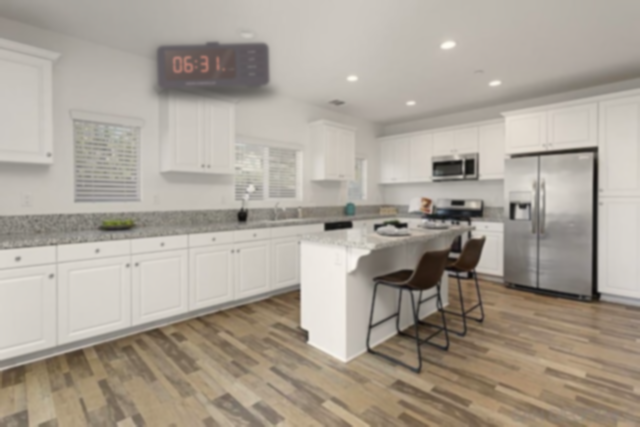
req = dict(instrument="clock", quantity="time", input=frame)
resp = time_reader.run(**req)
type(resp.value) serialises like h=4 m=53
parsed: h=6 m=31
